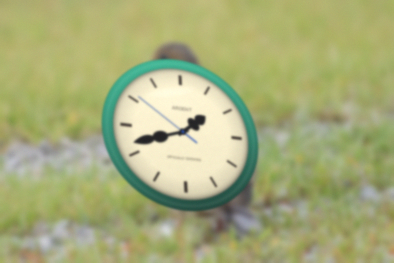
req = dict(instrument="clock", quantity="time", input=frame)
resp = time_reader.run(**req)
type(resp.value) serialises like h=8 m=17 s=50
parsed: h=1 m=41 s=51
